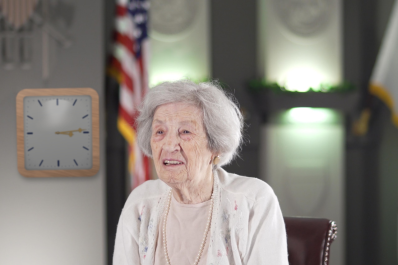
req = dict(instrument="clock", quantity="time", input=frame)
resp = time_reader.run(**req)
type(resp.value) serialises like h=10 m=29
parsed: h=3 m=14
